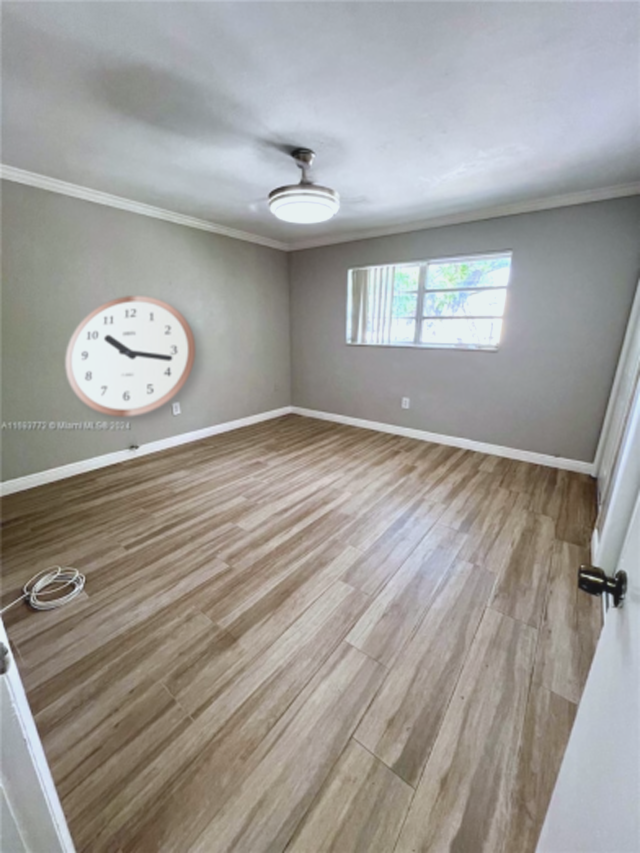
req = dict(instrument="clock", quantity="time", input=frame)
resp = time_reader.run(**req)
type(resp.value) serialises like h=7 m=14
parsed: h=10 m=17
